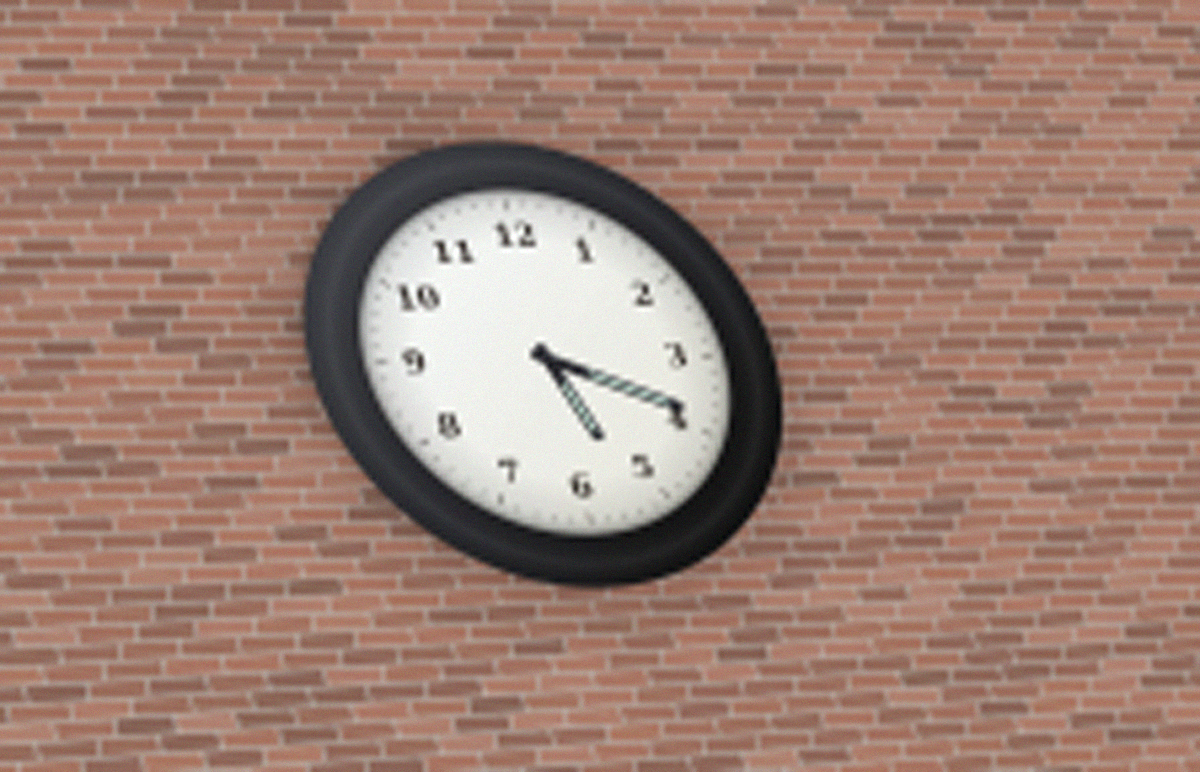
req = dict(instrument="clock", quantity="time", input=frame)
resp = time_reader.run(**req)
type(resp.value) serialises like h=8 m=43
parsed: h=5 m=19
